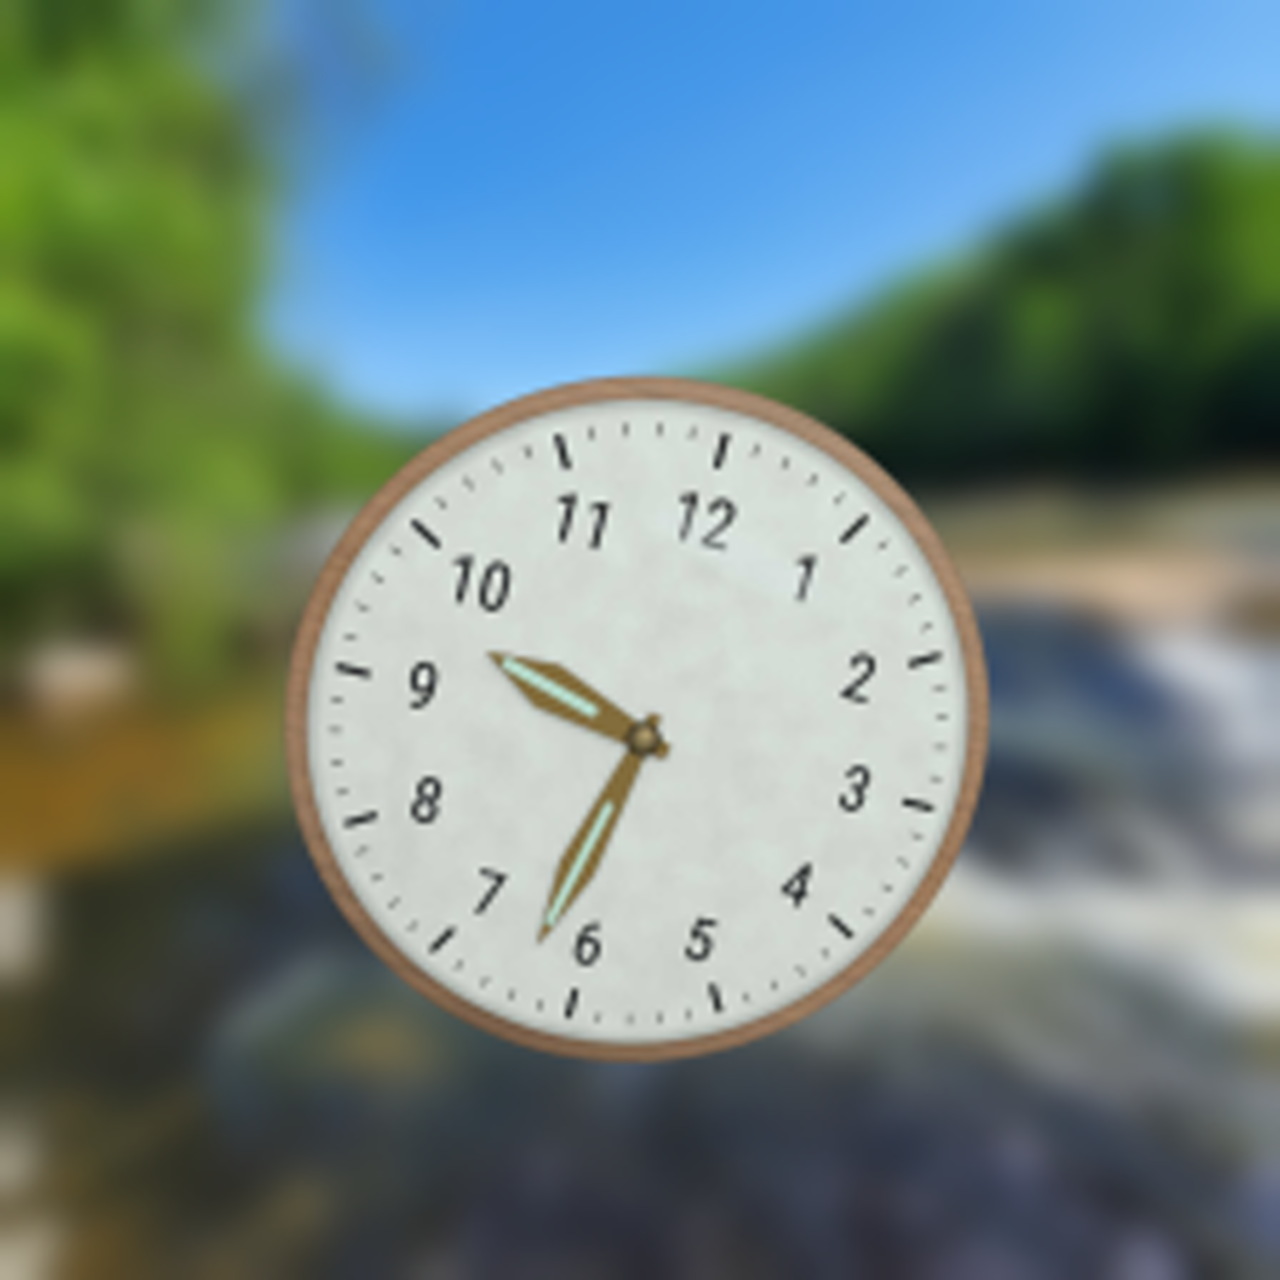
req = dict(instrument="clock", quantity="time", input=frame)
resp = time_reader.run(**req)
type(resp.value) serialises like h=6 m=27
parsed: h=9 m=32
